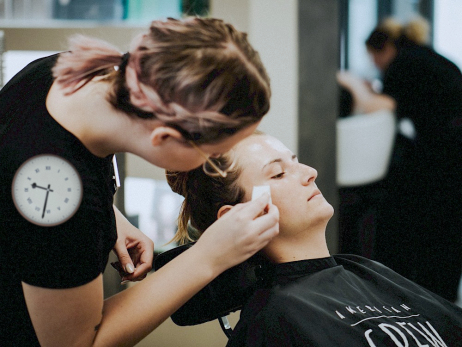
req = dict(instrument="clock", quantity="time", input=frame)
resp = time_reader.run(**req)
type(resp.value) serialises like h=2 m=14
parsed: h=9 m=32
